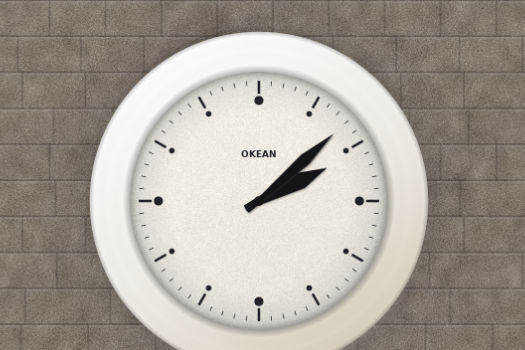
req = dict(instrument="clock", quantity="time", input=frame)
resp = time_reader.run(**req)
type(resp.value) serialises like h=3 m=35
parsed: h=2 m=8
